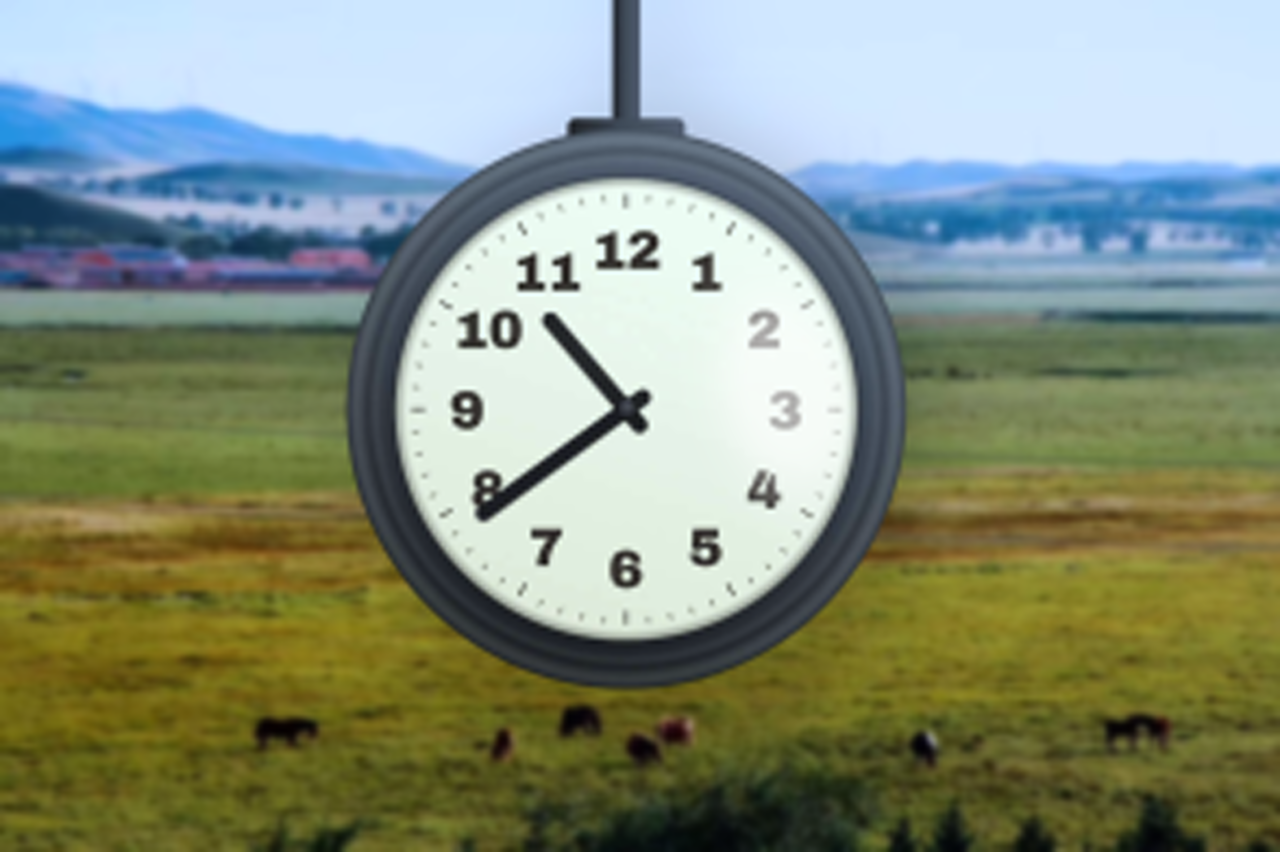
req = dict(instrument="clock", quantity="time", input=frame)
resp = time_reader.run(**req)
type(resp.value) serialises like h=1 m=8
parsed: h=10 m=39
